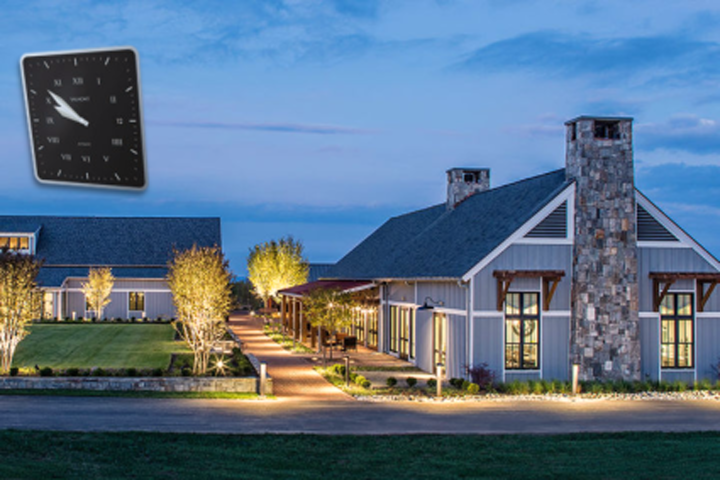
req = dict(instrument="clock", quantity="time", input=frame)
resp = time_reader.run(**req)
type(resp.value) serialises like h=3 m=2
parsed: h=9 m=52
